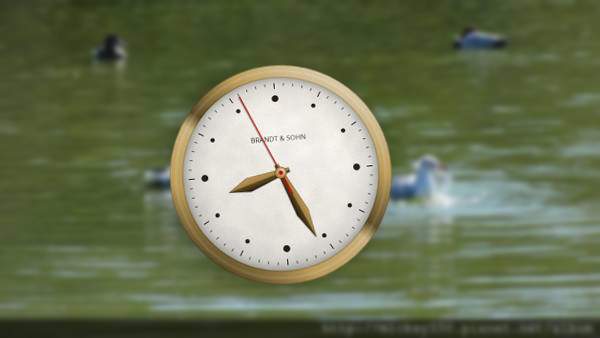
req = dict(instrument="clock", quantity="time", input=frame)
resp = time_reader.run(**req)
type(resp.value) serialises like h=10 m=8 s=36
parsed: h=8 m=25 s=56
